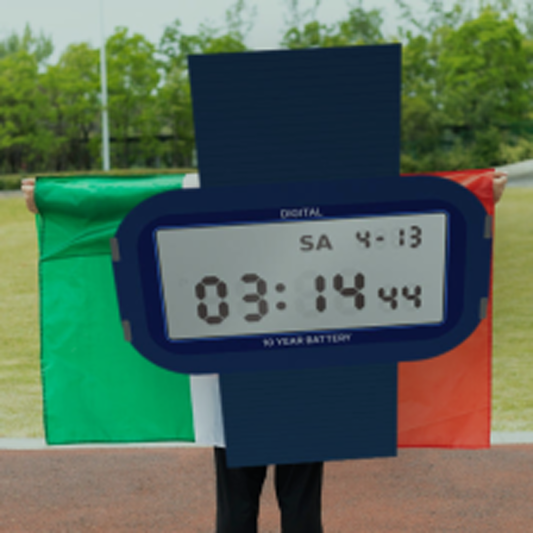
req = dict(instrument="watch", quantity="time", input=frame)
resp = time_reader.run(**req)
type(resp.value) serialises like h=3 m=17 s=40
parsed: h=3 m=14 s=44
